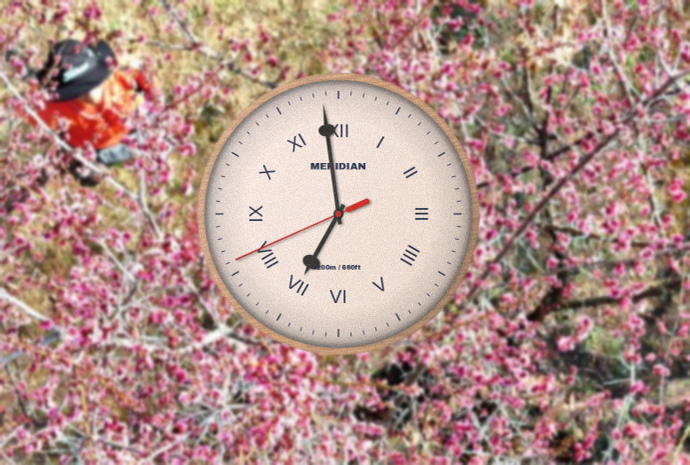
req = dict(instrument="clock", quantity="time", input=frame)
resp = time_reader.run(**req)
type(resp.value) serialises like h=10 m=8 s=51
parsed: h=6 m=58 s=41
